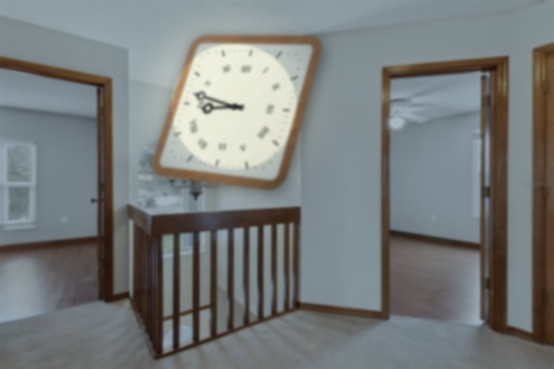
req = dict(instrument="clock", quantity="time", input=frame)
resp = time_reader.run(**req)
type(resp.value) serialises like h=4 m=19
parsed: h=8 m=47
